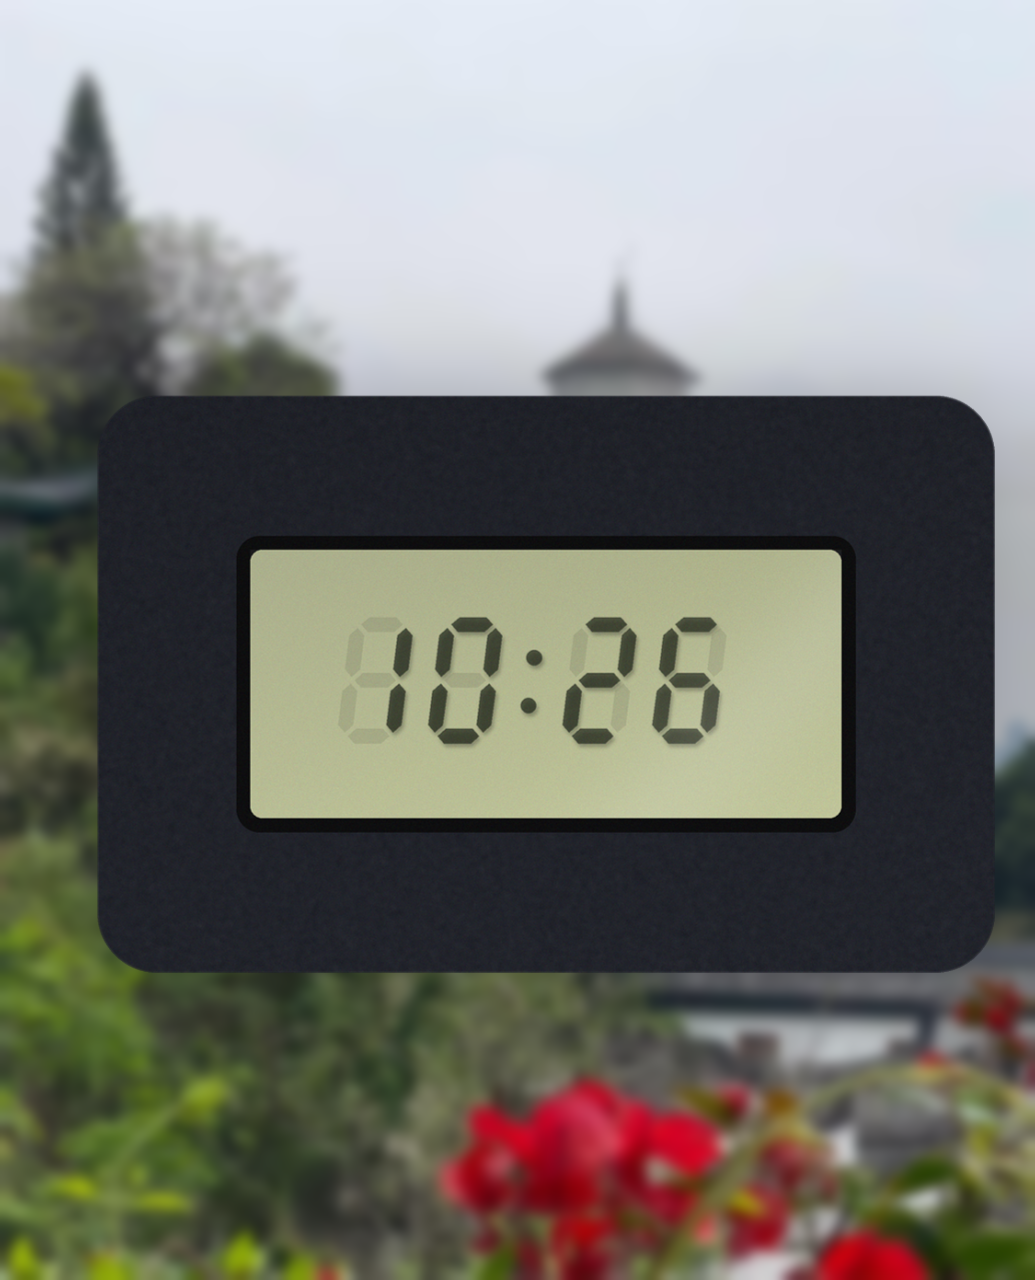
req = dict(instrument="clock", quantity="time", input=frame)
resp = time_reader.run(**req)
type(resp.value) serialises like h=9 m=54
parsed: h=10 m=26
